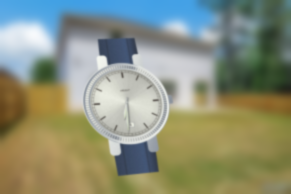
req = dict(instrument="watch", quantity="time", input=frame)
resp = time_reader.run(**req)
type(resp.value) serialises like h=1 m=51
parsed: h=6 m=31
